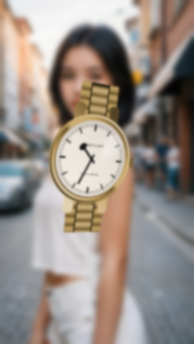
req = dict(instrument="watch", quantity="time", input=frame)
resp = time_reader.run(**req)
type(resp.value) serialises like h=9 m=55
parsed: h=10 m=34
